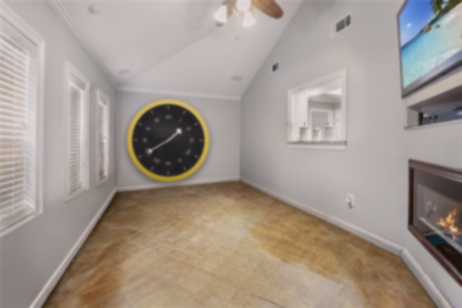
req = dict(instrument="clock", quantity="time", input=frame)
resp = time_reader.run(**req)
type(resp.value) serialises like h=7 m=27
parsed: h=1 m=40
